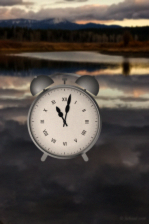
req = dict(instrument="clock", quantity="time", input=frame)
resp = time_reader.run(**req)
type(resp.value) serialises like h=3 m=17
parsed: h=11 m=2
